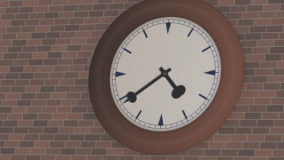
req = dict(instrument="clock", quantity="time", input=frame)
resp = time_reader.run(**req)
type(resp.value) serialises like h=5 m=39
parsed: h=4 m=39
